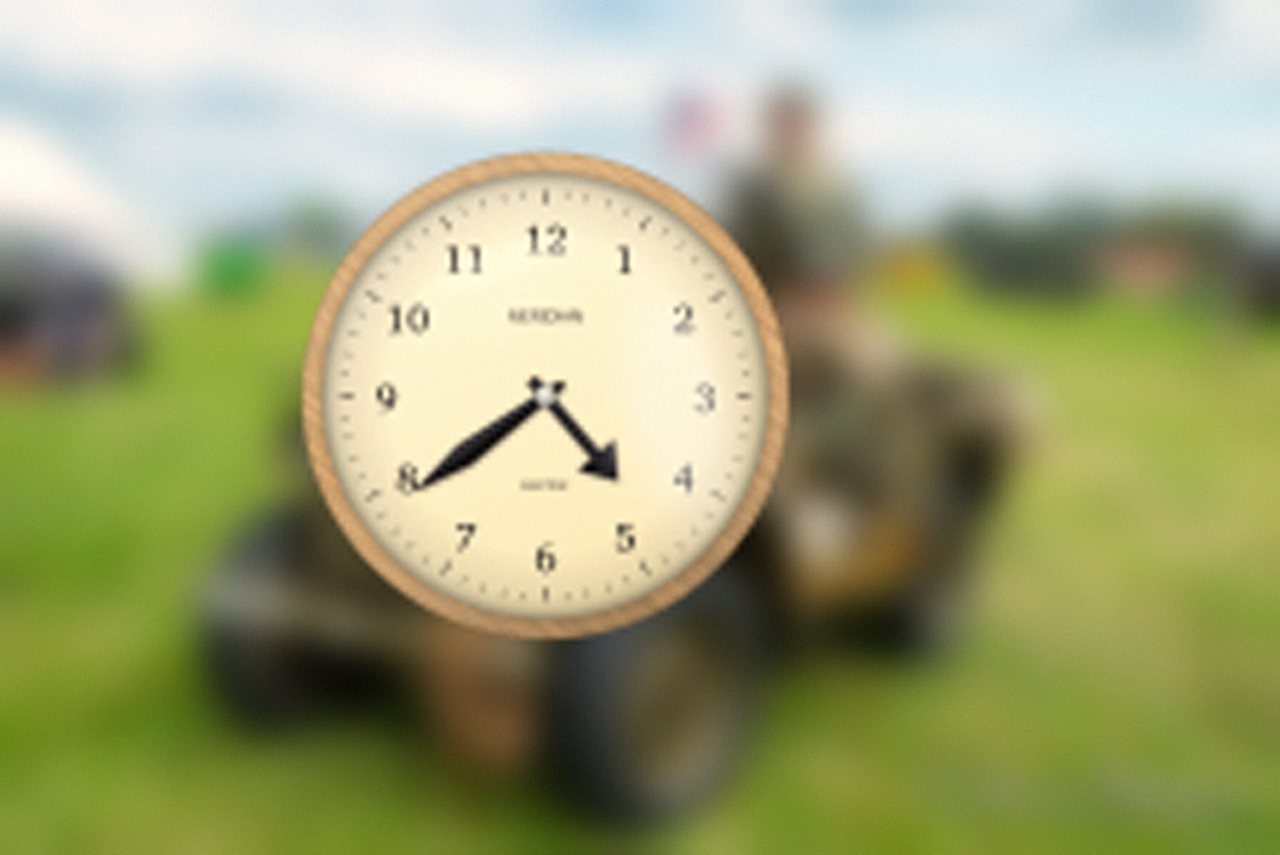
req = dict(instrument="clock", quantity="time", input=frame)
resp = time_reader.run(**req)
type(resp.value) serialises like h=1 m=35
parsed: h=4 m=39
